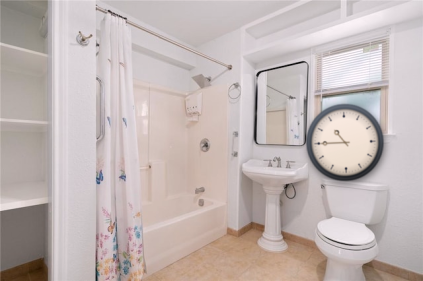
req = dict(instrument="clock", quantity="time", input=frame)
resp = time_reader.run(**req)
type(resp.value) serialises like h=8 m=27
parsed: h=10 m=45
